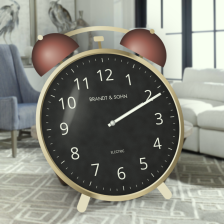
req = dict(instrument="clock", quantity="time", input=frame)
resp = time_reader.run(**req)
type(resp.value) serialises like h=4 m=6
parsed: h=2 m=11
